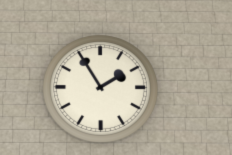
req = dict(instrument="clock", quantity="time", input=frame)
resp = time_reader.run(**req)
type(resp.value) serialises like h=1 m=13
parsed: h=1 m=55
